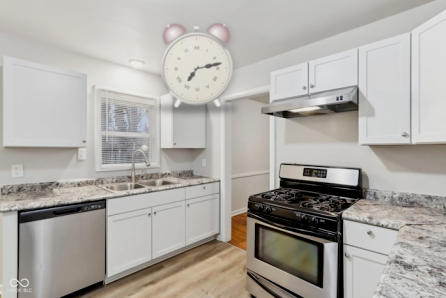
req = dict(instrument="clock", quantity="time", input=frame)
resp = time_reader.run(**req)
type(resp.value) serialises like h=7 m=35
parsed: h=7 m=13
